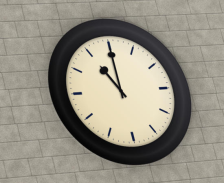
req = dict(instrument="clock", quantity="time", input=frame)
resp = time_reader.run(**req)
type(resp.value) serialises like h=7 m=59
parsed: h=11 m=0
